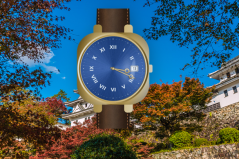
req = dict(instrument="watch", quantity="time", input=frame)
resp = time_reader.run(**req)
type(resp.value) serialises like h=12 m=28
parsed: h=3 m=19
